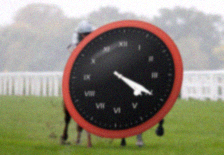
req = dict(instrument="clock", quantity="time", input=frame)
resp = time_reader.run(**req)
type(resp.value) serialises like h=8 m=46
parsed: h=4 m=20
